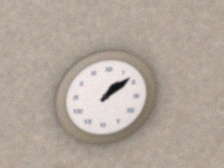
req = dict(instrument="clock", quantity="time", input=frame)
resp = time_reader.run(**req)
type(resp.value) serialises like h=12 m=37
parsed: h=1 m=8
